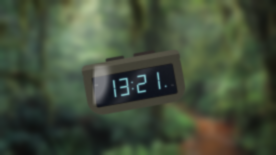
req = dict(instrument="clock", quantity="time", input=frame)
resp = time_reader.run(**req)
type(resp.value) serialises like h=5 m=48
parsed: h=13 m=21
